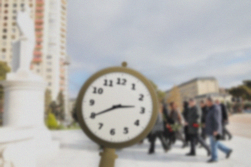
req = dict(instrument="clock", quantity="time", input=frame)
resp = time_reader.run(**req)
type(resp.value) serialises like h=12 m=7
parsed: h=2 m=40
